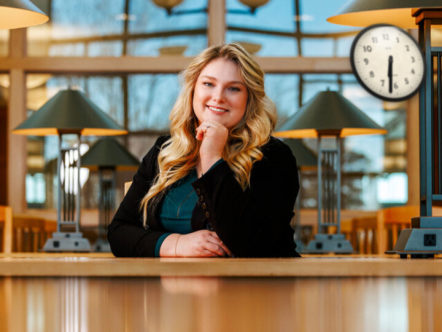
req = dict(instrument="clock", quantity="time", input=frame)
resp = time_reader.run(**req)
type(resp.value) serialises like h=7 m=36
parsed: h=6 m=32
